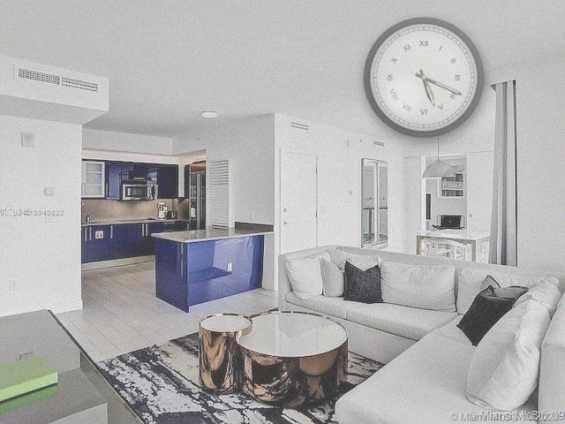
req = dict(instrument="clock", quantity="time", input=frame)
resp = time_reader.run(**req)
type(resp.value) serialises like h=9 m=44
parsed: h=5 m=19
